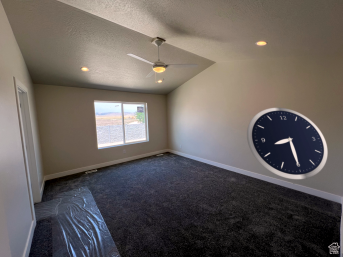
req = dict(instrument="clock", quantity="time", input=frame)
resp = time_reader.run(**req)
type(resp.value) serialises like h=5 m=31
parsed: h=8 m=30
